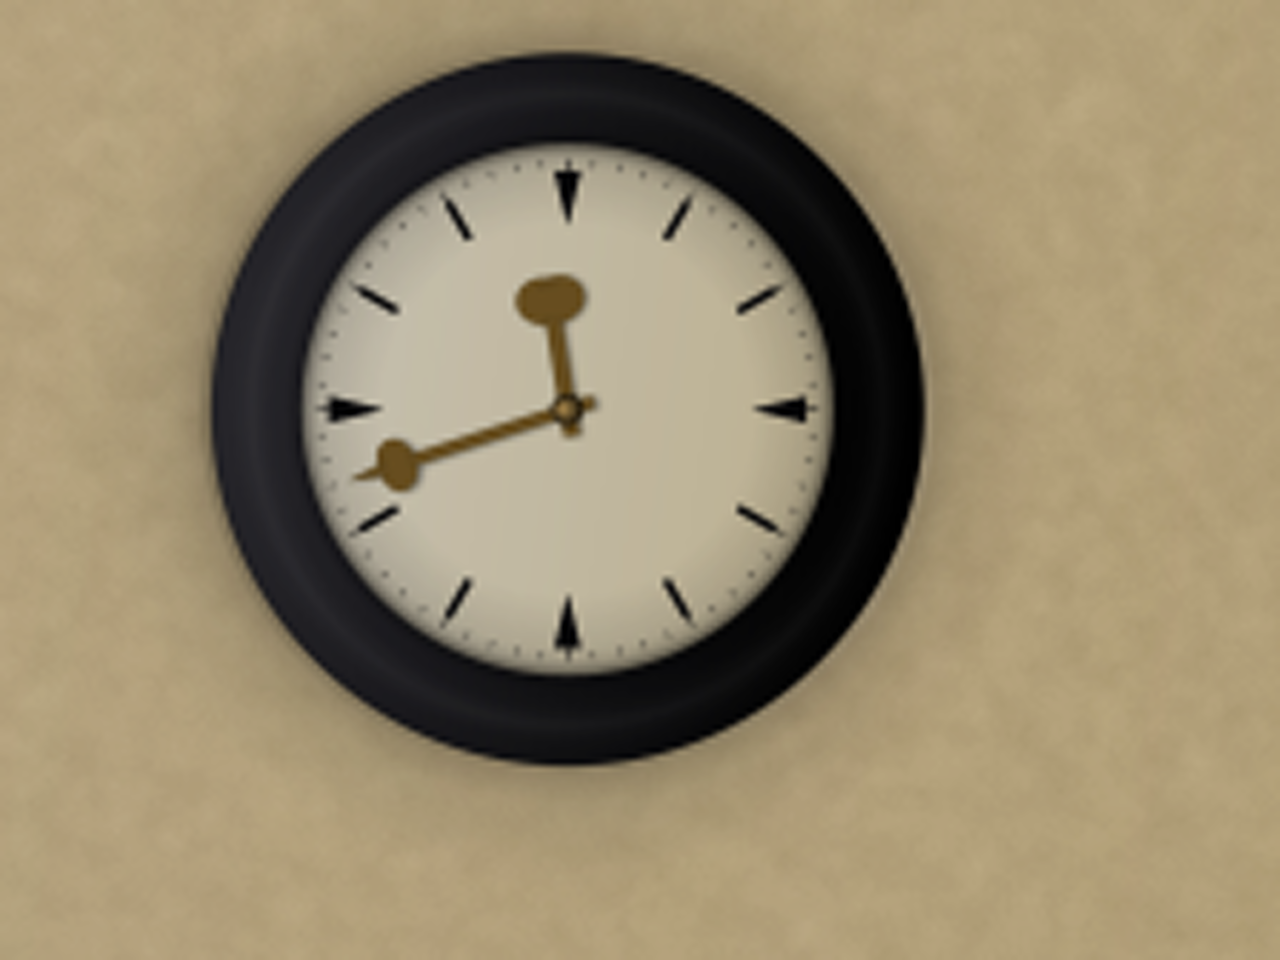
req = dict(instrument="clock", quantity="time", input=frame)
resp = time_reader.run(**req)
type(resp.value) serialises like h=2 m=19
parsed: h=11 m=42
